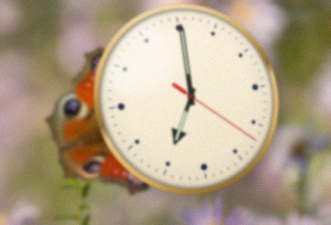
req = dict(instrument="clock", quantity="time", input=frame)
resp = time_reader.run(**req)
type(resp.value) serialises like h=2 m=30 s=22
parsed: h=7 m=0 s=22
